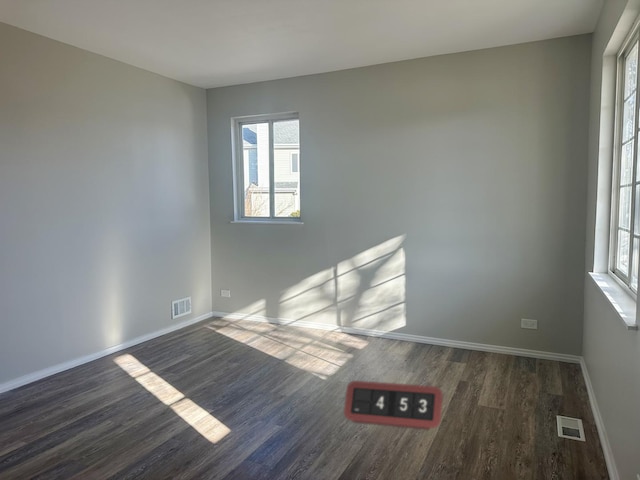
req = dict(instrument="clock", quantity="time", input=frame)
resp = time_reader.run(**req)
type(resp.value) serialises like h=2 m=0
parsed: h=4 m=53
